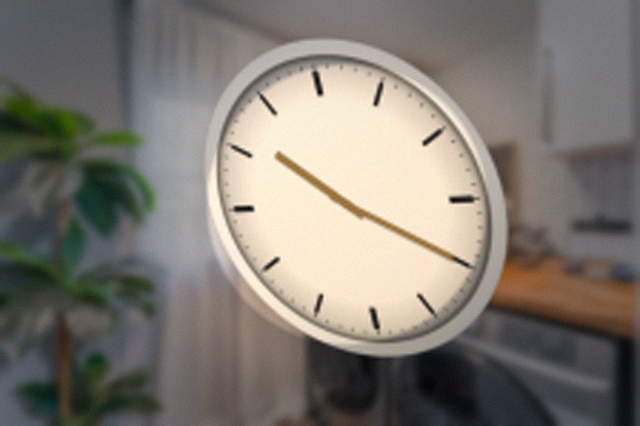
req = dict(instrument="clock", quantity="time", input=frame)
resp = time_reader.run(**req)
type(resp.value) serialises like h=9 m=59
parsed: h=10 m=20
